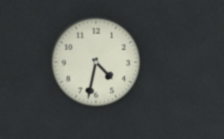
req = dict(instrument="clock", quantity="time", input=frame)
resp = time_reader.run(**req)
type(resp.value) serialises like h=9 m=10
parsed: h=4 m=32
